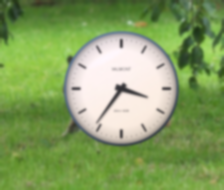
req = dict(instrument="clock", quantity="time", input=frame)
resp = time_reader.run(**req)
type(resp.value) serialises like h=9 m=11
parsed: h=3 m=36
